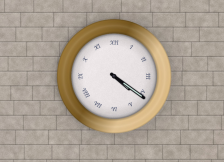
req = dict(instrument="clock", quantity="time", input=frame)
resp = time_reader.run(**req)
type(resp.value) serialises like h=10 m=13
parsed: h=4 m=21
